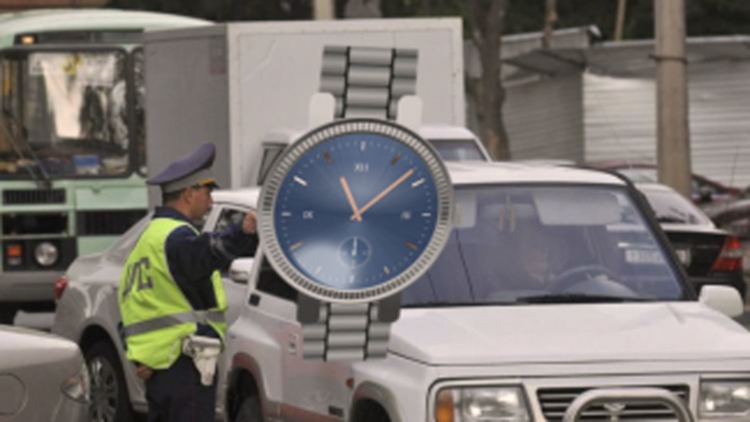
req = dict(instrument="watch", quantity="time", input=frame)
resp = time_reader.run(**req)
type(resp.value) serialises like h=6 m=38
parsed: h=11 m=8
